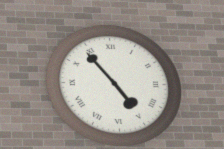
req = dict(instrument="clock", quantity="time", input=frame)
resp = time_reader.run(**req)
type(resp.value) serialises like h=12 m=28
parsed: h=4 m=54
